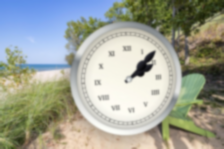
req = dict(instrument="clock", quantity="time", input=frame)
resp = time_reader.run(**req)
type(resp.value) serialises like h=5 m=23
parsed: h=2 m=8
